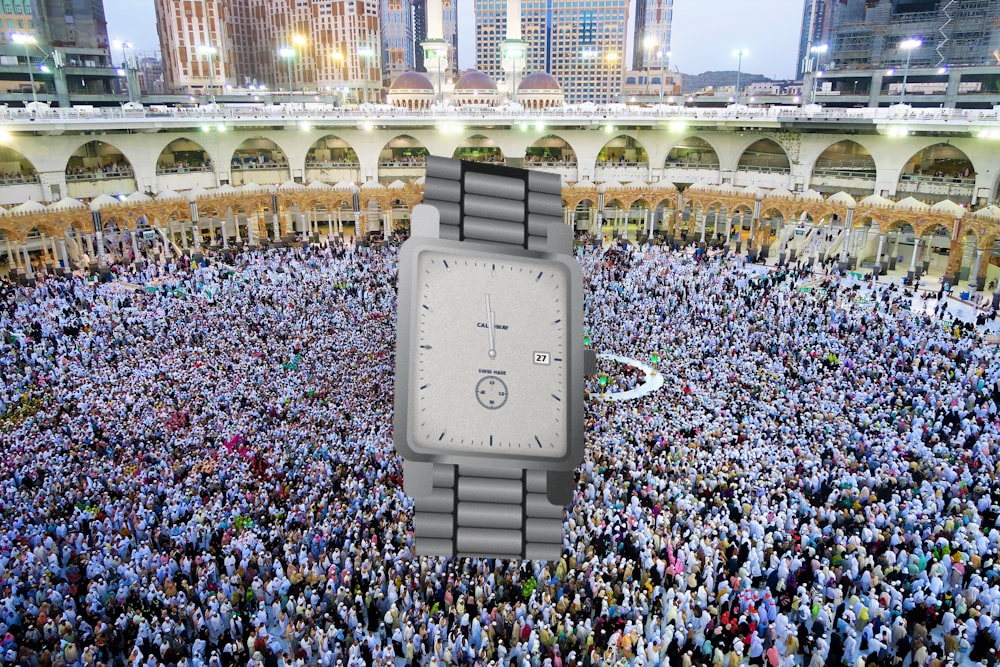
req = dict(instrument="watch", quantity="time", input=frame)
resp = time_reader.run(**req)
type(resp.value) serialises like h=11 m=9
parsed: h=11 m=59
